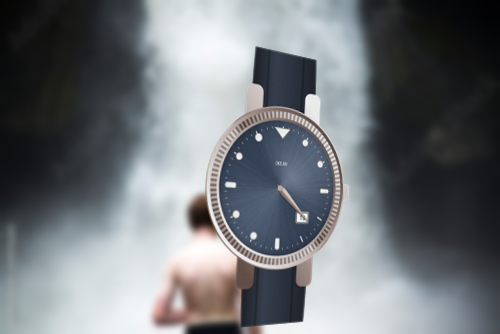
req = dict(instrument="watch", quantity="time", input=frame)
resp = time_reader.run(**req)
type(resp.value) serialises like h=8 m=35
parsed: h=4 m=22
